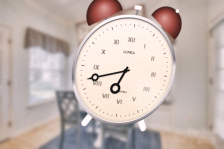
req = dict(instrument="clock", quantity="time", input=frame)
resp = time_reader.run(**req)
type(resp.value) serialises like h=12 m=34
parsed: h=6 m=42
